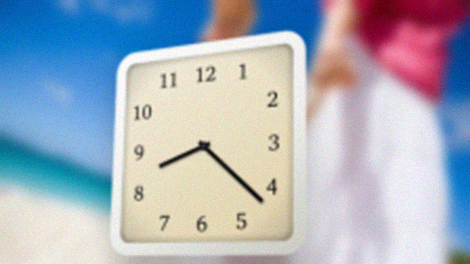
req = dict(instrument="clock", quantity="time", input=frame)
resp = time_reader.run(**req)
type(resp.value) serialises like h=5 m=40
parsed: h=8 m=22
